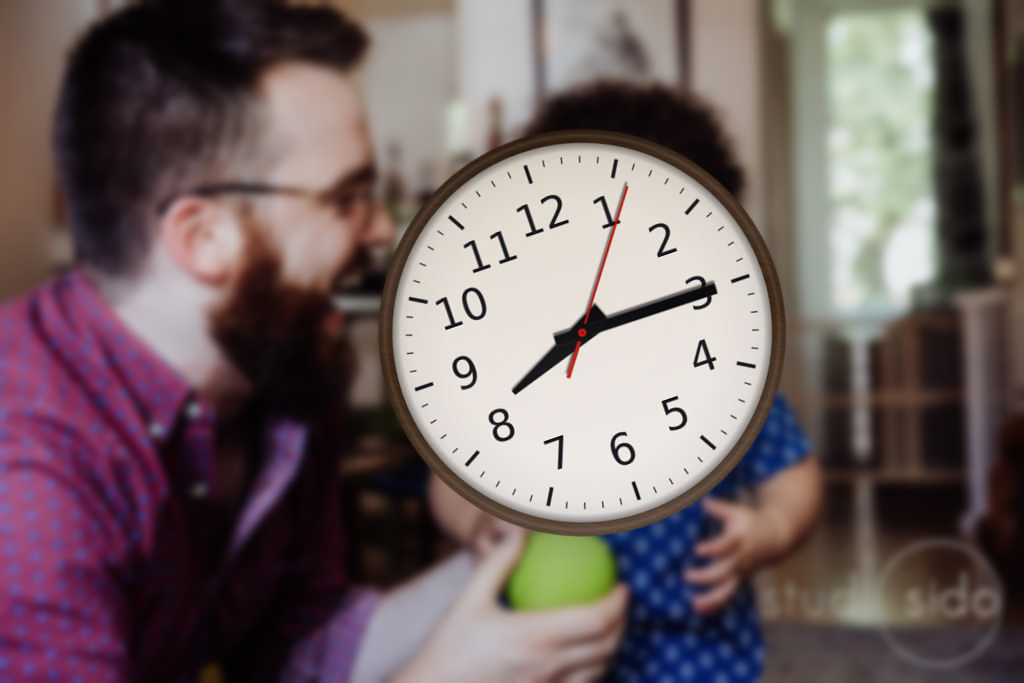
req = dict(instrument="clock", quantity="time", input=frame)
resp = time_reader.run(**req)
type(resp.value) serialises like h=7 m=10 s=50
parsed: h=8 m=15 s=6
